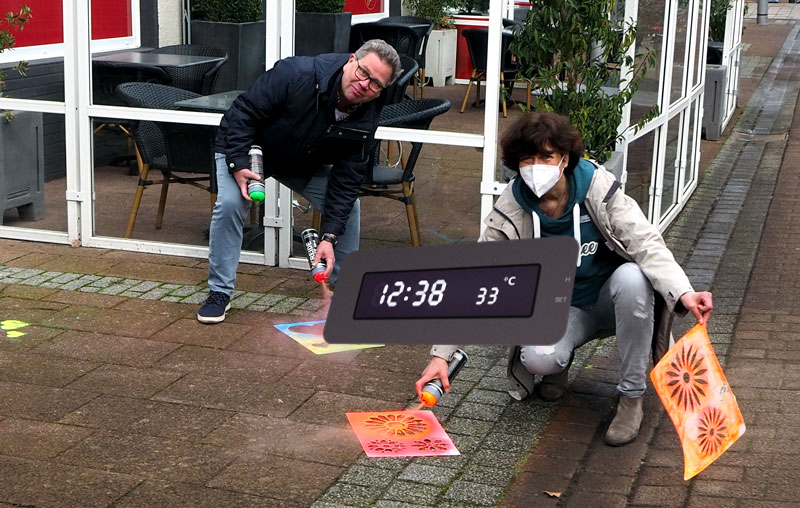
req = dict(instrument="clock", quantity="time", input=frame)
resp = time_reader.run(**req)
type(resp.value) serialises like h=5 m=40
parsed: h=12 m=38
